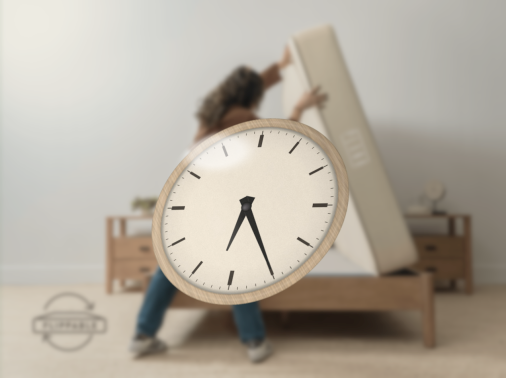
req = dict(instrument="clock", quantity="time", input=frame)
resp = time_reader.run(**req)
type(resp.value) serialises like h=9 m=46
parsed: h=6 m=25
